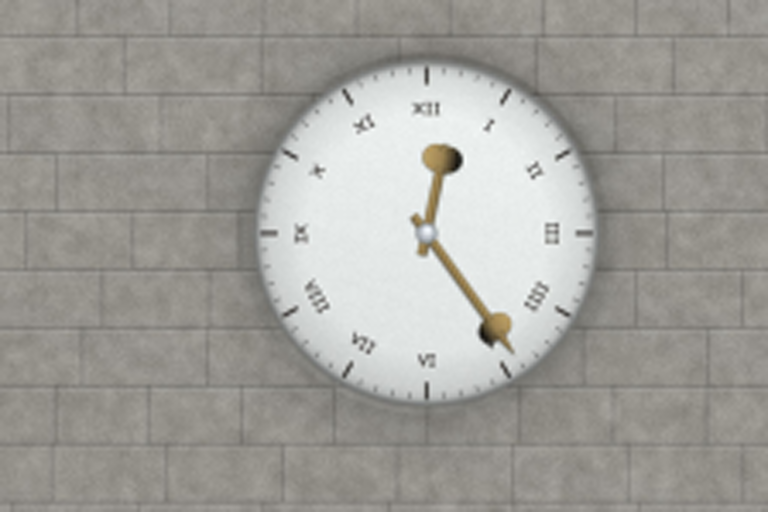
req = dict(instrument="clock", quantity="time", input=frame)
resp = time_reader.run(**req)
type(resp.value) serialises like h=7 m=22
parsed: h=12 m=24
